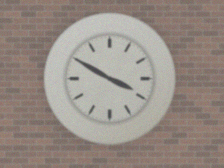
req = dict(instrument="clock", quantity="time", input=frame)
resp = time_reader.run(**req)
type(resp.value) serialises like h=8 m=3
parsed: h=3 m=50
